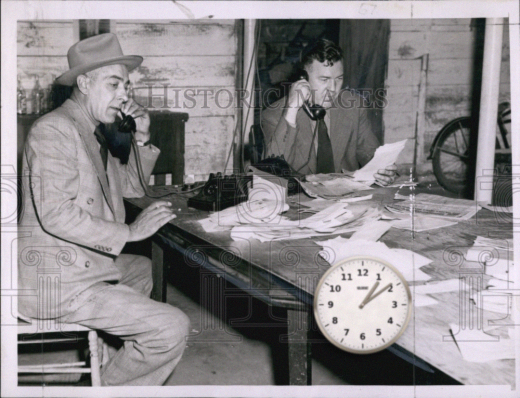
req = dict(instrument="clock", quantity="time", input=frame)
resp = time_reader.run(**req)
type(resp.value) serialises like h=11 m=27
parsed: h=1 m=9
